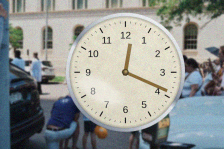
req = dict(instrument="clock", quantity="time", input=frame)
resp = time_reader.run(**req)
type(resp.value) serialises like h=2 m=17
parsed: h=12 m=19
